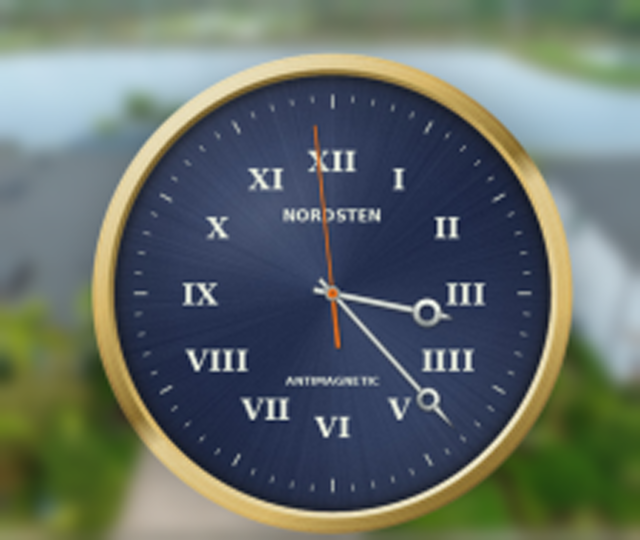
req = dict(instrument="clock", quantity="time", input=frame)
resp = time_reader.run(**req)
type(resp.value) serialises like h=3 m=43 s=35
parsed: h=3 m=22 s=59
